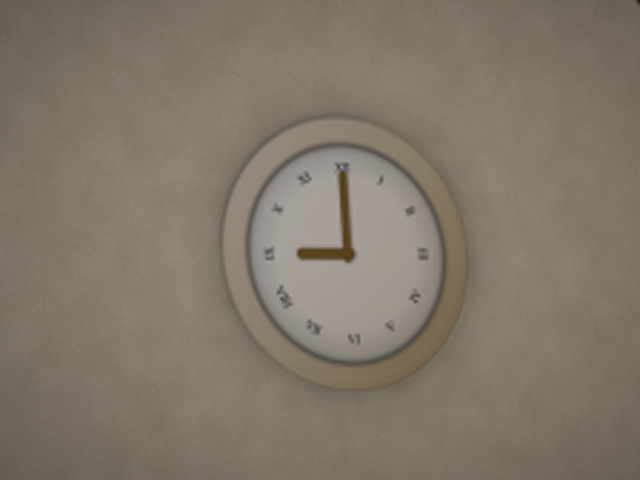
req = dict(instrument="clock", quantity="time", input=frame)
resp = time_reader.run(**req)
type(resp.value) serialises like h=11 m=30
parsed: h=9 m=0
